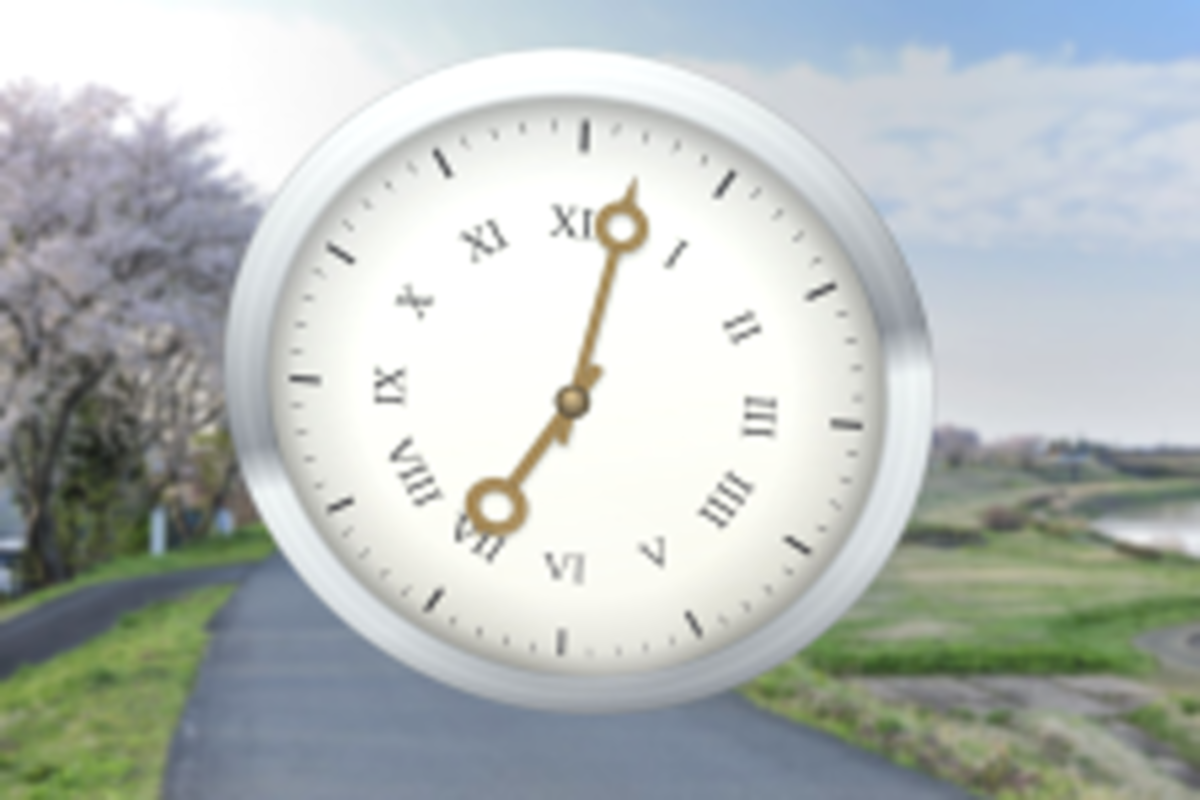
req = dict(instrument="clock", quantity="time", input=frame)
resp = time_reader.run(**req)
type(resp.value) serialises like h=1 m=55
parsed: h=7 m=2
